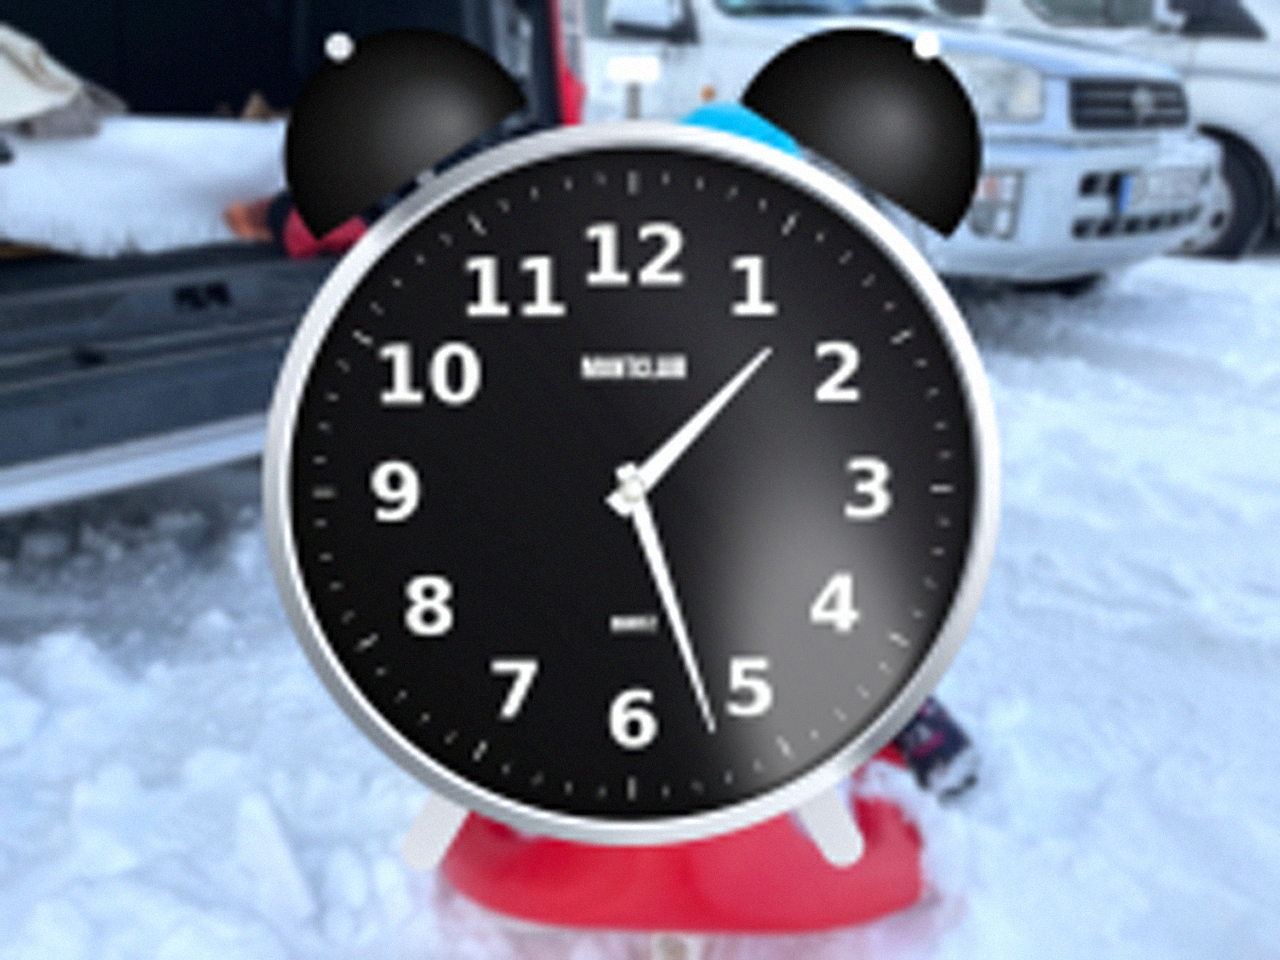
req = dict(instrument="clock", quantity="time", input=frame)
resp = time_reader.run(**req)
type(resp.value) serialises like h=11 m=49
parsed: h=1 m=27
